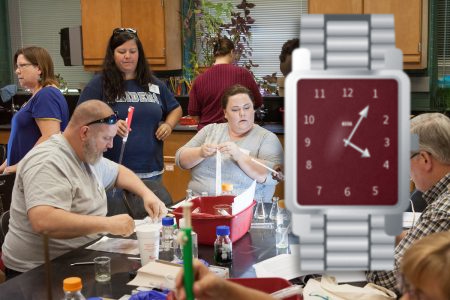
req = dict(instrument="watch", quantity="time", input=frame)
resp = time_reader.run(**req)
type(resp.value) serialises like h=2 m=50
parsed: h=4 m=5
